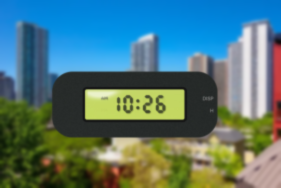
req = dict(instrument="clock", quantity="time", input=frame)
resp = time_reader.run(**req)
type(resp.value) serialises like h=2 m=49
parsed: h=10 m=26
